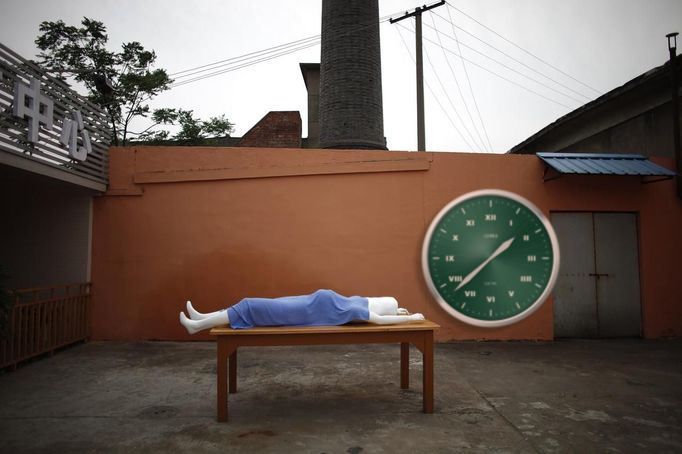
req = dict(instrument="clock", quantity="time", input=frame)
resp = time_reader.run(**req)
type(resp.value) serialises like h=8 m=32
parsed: h=1 m=38
